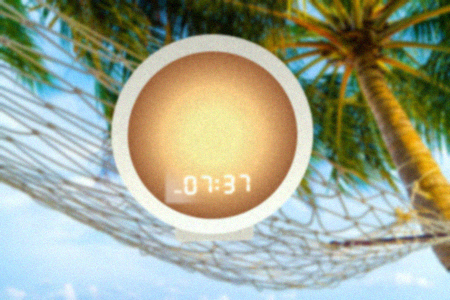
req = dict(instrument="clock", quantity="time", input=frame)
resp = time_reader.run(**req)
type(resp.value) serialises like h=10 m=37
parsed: h=7 m=37
